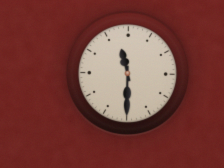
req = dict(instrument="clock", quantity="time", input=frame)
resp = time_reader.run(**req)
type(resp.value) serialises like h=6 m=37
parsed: h=11 m=30
